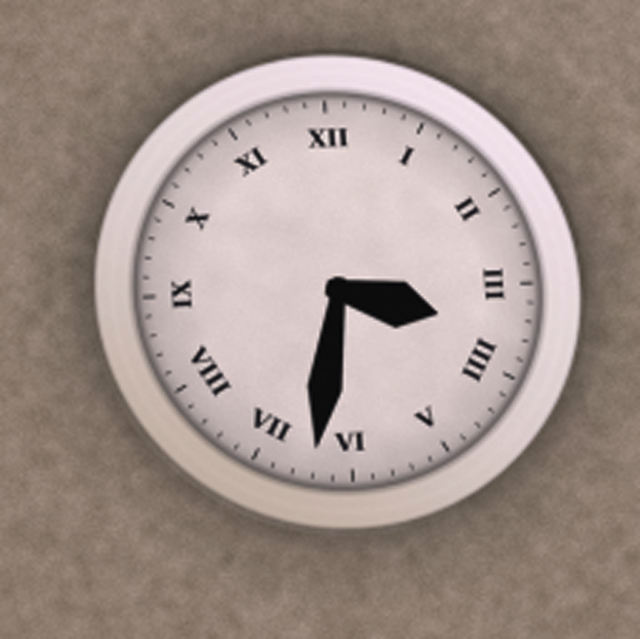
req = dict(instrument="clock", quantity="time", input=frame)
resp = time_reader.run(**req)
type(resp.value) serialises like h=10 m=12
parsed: h=3 m=32
